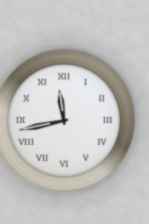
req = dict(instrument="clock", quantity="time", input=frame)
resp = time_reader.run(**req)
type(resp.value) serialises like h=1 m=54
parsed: h=11 m=43
